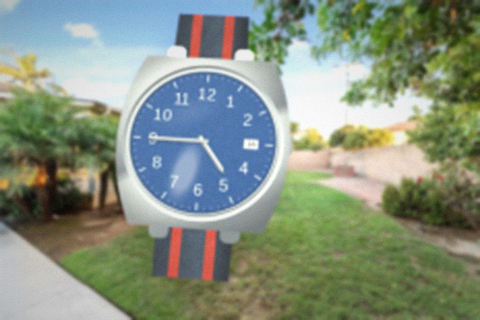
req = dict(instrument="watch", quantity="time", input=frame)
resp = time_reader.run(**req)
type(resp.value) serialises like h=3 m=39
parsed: h=4 m=45
